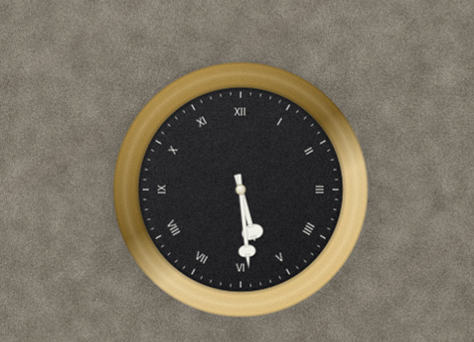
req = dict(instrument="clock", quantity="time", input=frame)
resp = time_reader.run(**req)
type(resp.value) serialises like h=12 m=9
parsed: h=5 m=29
